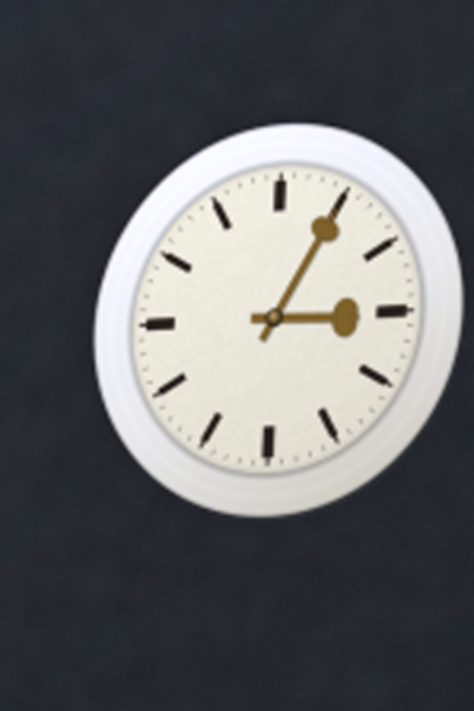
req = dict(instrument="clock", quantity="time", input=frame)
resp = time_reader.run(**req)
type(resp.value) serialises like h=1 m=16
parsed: h=3 m=5
